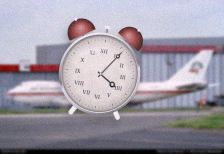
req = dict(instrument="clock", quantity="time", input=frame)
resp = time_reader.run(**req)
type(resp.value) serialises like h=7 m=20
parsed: h=4 m=6
